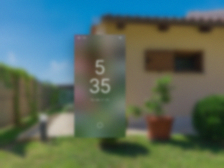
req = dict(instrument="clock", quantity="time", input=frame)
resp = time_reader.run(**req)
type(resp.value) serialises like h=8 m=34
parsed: h=5 m=35
